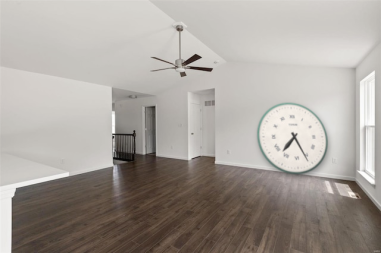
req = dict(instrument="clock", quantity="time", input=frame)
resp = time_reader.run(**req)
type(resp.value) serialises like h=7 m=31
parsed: h=7 m=26
